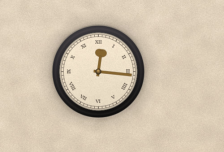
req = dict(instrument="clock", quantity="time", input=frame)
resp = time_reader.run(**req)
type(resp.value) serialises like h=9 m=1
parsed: h=12 m=16
